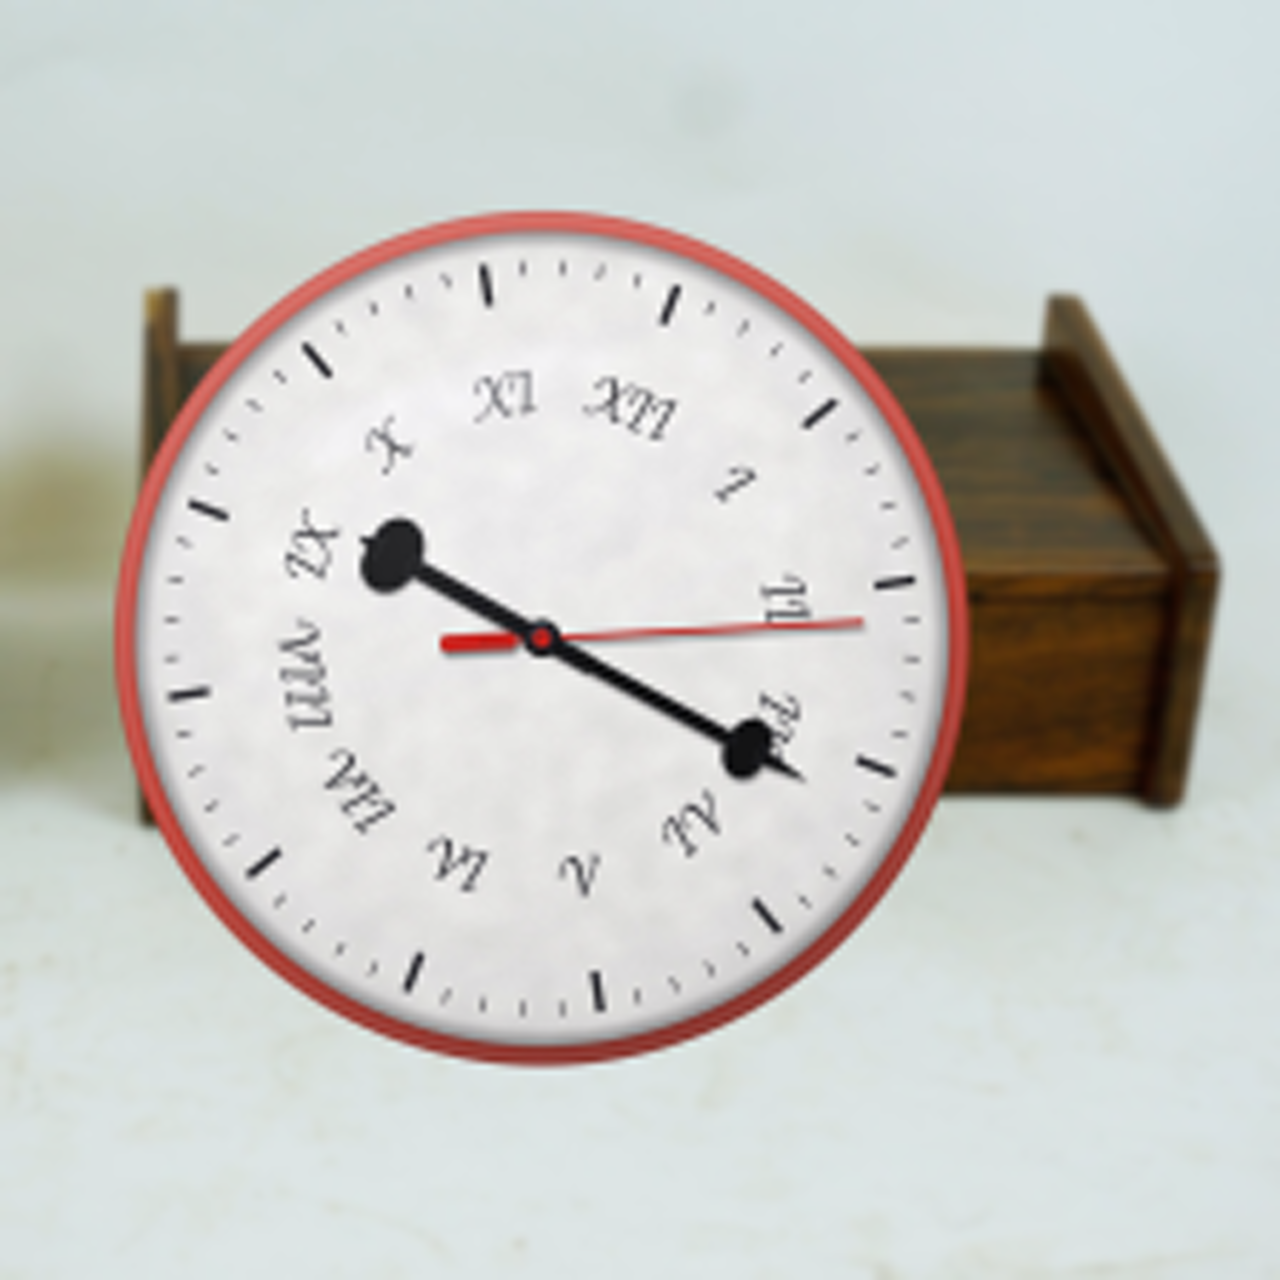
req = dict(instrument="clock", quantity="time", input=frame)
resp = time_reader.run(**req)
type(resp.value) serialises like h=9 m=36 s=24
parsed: h=9 m=16 s=11
